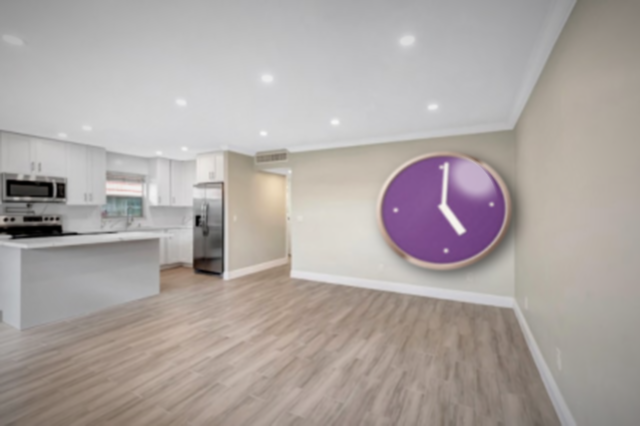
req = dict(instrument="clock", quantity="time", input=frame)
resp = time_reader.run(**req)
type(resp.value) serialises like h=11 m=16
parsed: h=5 m=1
